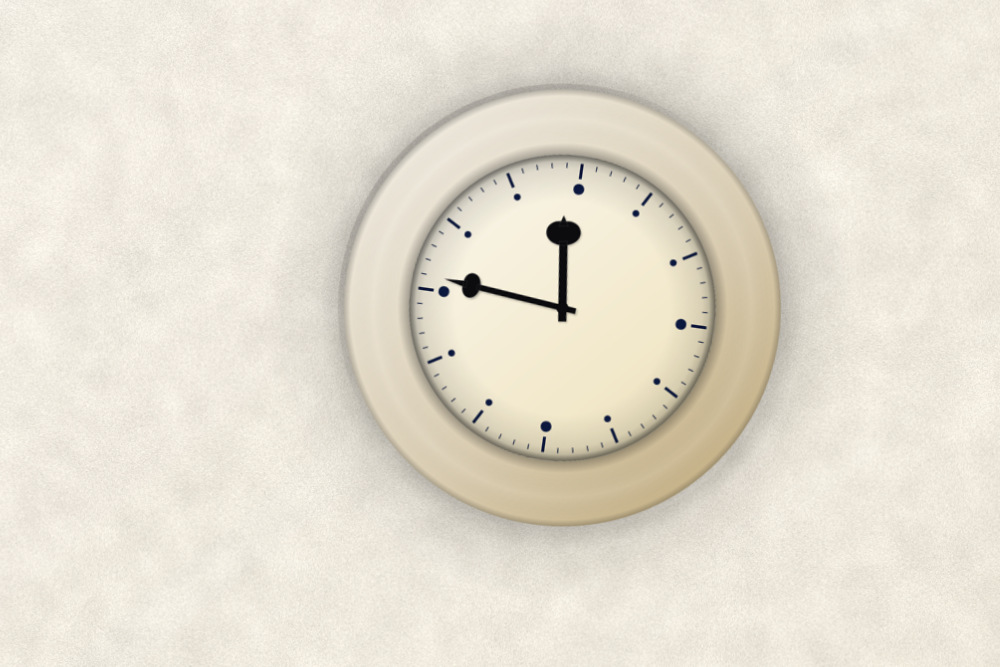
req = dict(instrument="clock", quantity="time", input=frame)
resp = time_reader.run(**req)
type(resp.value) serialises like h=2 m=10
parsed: h=11 m=46
